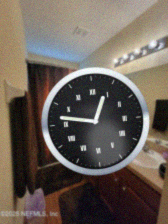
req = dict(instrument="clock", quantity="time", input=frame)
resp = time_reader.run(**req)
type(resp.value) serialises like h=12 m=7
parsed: h=12 m=47
